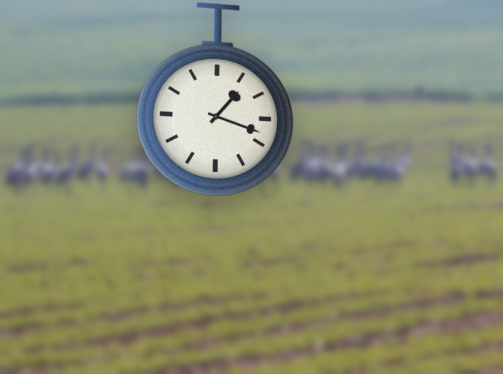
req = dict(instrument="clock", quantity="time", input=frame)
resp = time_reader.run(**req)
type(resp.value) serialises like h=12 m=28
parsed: h=1 m=18
